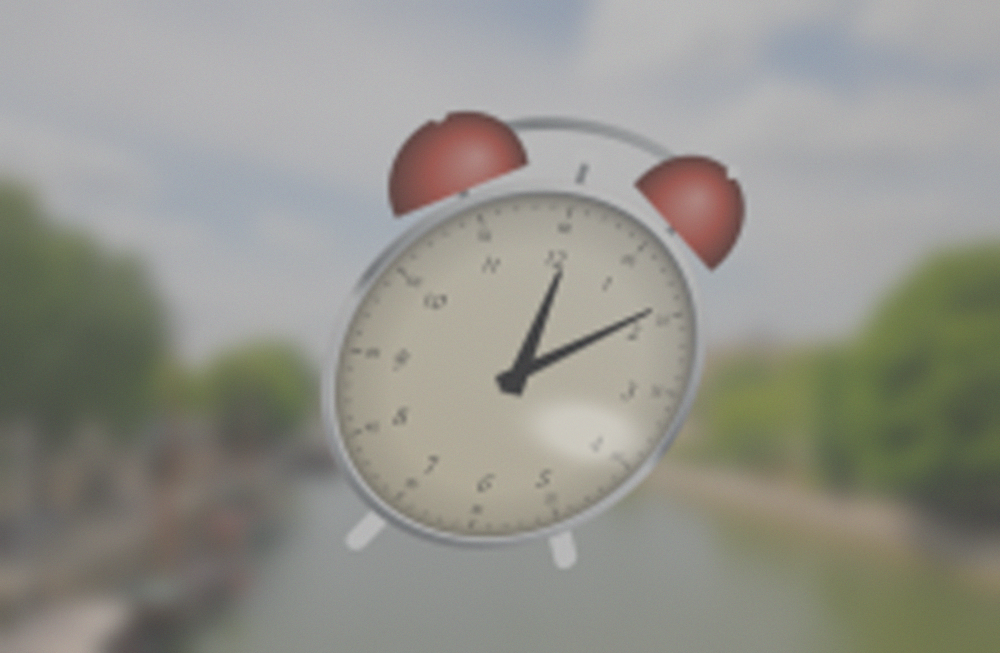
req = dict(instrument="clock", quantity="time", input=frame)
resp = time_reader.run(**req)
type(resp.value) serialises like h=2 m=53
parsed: h=12 m=9
